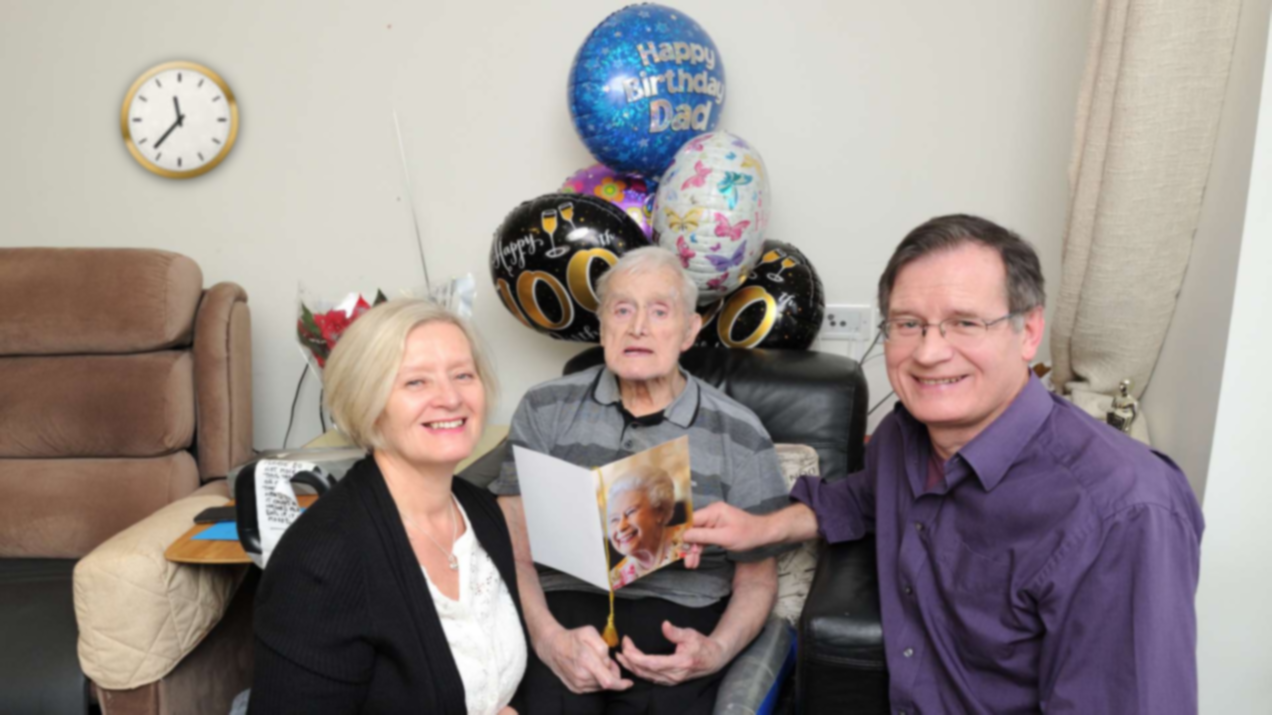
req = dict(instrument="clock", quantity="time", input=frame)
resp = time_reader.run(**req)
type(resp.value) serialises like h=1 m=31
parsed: h=11 m=37
